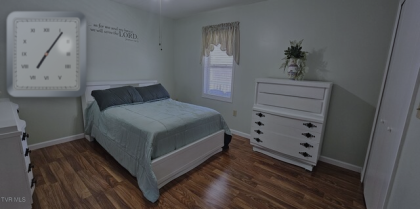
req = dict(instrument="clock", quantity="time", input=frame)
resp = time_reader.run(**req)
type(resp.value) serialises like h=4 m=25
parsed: h=7 m=6
